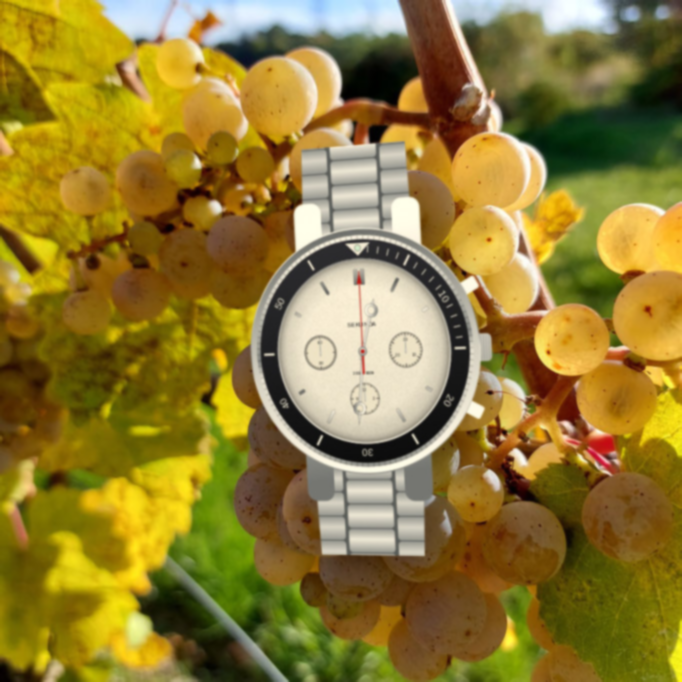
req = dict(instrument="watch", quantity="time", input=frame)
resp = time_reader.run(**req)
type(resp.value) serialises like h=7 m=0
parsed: h=12 m=31
